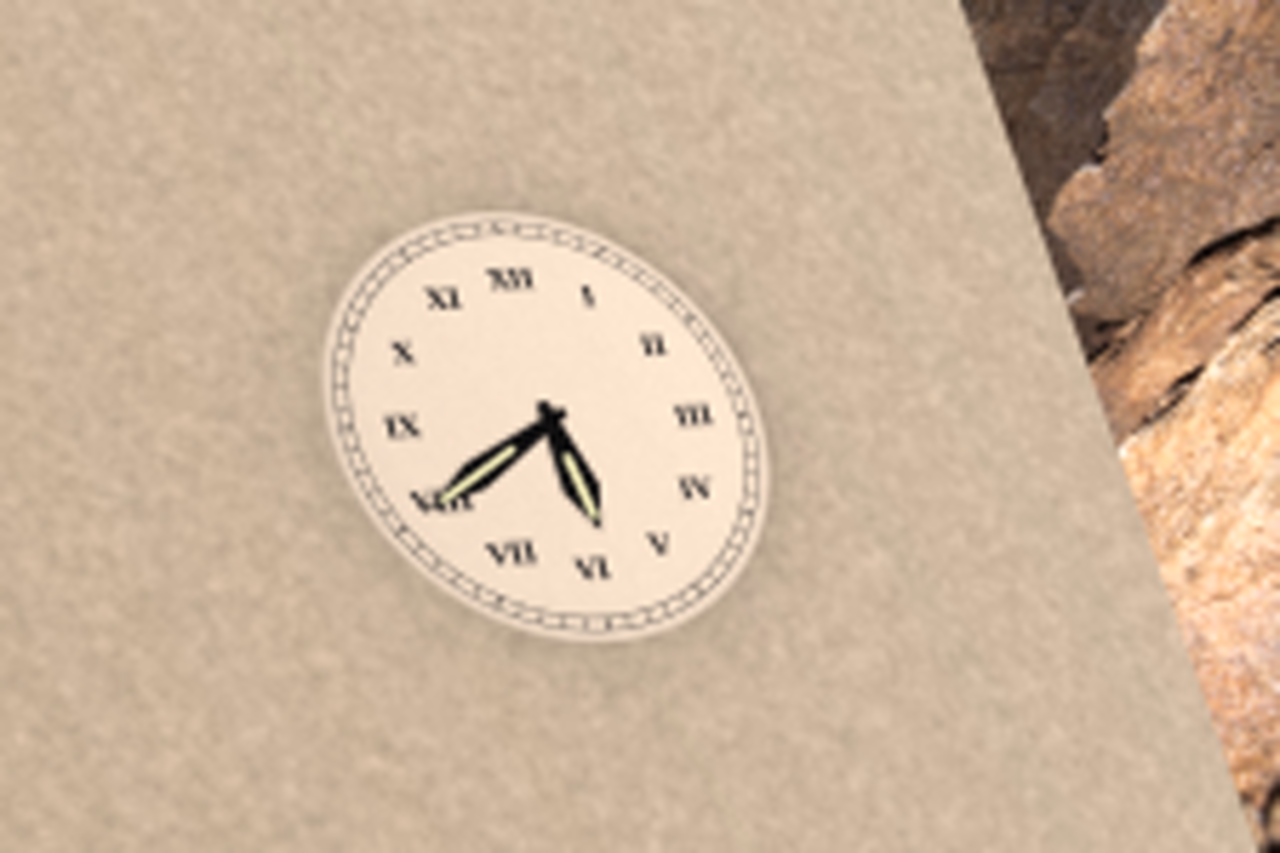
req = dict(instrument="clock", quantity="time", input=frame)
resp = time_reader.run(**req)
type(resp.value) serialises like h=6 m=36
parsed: h=5 m=40
